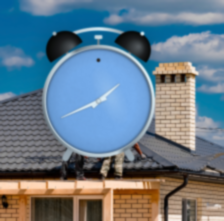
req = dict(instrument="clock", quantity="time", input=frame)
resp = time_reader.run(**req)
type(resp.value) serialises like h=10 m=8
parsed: h=1 m=41
